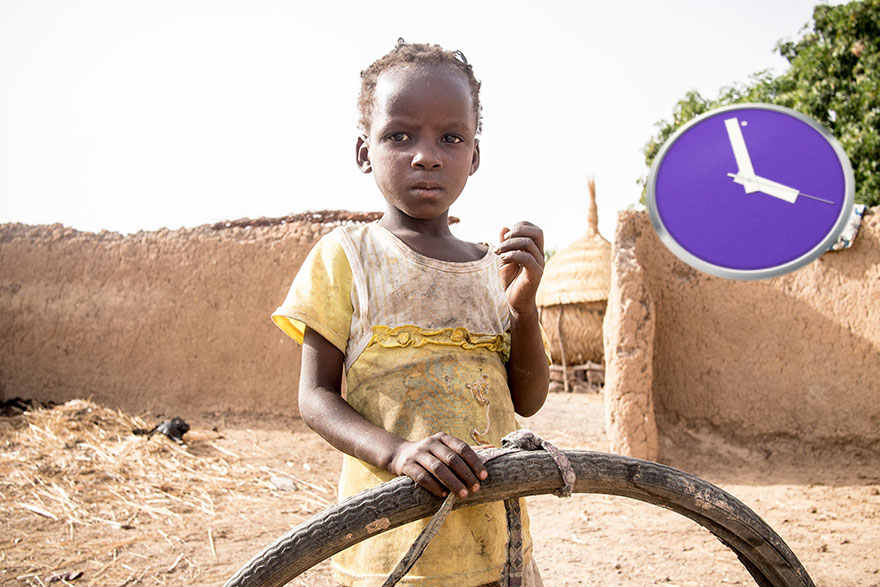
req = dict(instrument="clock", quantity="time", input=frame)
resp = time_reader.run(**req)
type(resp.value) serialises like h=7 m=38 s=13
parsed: h=3 m=58 s=19
